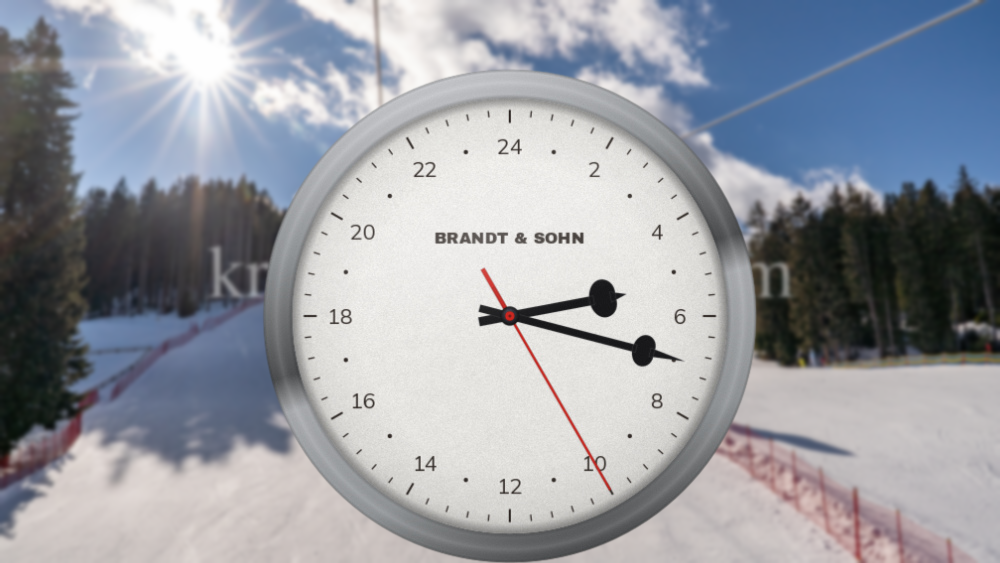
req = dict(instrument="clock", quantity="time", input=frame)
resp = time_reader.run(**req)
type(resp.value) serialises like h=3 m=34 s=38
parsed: h=5 m=17 s=25
